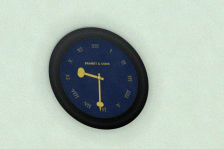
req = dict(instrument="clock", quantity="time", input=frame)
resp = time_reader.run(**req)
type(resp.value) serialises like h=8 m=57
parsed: h=9 m=31
